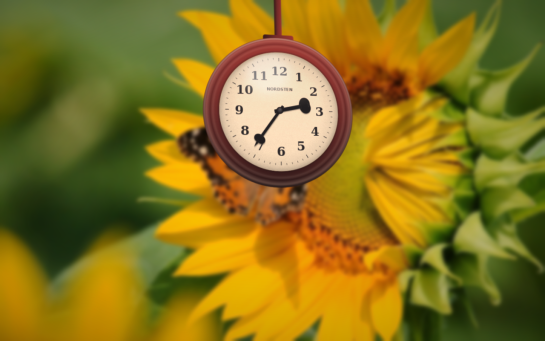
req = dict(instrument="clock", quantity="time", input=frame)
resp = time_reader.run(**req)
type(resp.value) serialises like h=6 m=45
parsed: h=2 m=36
